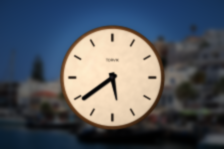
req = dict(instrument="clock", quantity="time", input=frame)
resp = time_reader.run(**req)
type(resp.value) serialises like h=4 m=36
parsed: h=5 m=39
